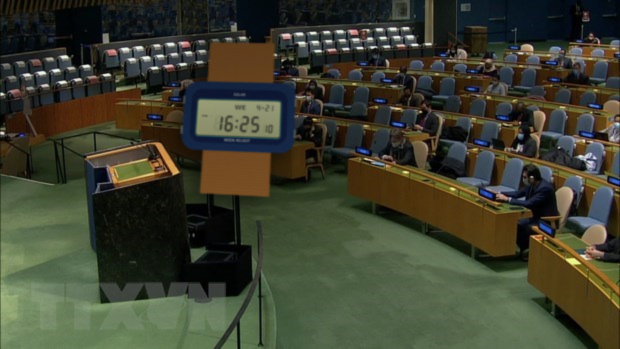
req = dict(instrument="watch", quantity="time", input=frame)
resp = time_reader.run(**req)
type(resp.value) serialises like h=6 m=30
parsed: h=16 m=25
